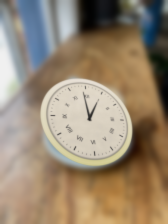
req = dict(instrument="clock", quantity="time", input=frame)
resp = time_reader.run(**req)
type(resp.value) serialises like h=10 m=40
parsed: h=12 m=59
